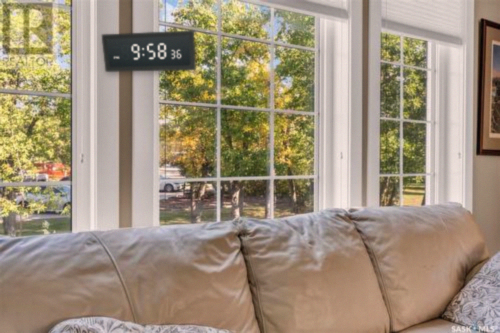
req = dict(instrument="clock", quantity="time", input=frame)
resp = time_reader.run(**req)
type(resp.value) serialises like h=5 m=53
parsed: h=9 m=58
